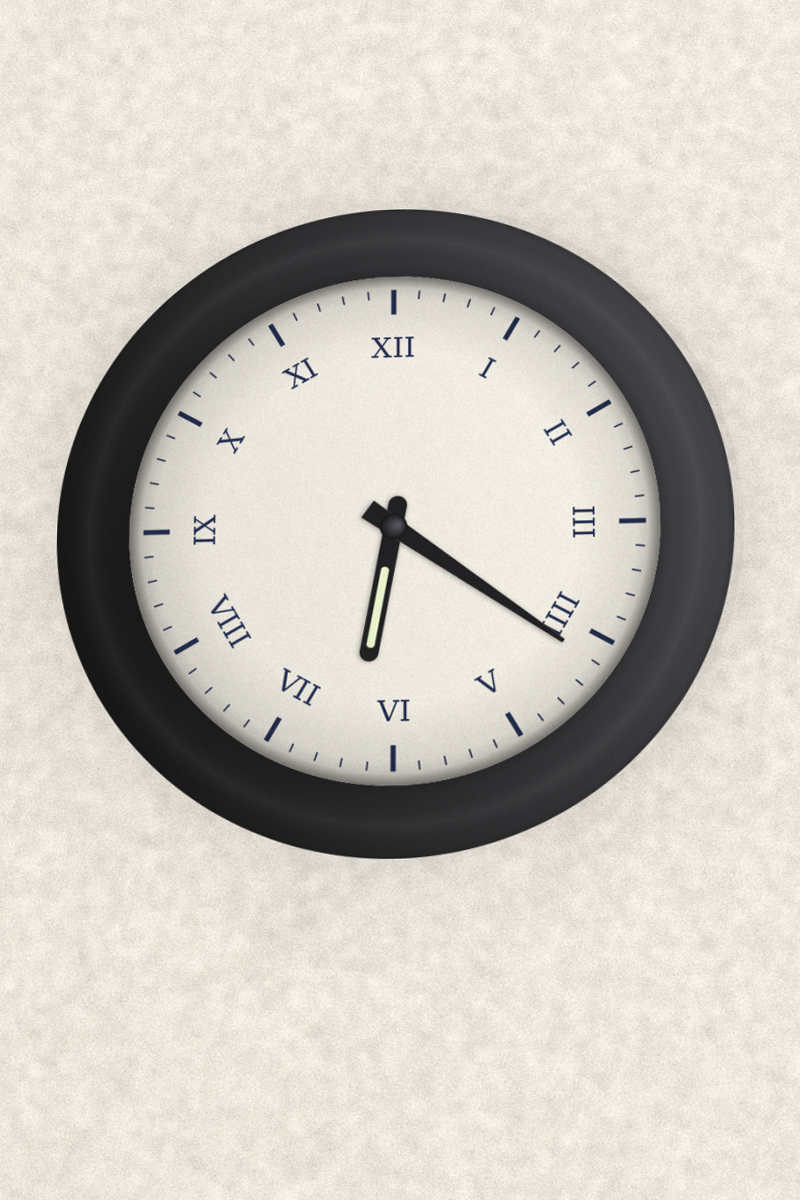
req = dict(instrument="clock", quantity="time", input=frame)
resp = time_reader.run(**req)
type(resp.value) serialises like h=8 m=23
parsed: h=6 m=21
